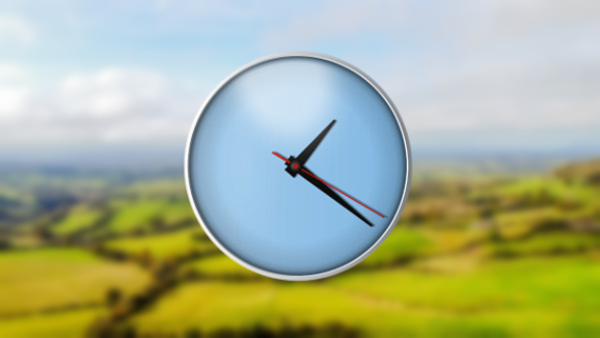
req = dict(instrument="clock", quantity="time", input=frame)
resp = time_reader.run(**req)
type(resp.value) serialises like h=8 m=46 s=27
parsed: h=1 m=21 s=20
